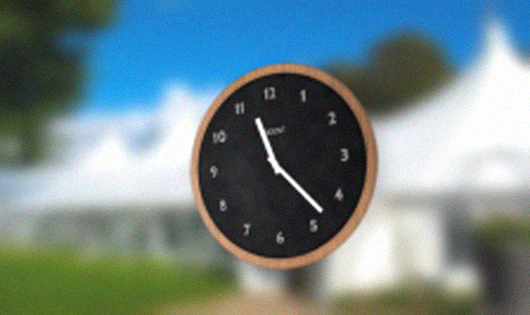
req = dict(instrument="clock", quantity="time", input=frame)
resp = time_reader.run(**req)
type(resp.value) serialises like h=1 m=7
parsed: h=11 m=23
